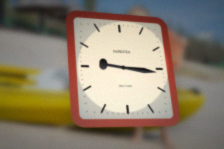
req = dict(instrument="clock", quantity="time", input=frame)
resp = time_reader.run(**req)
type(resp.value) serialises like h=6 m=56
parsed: h=9 m=16
